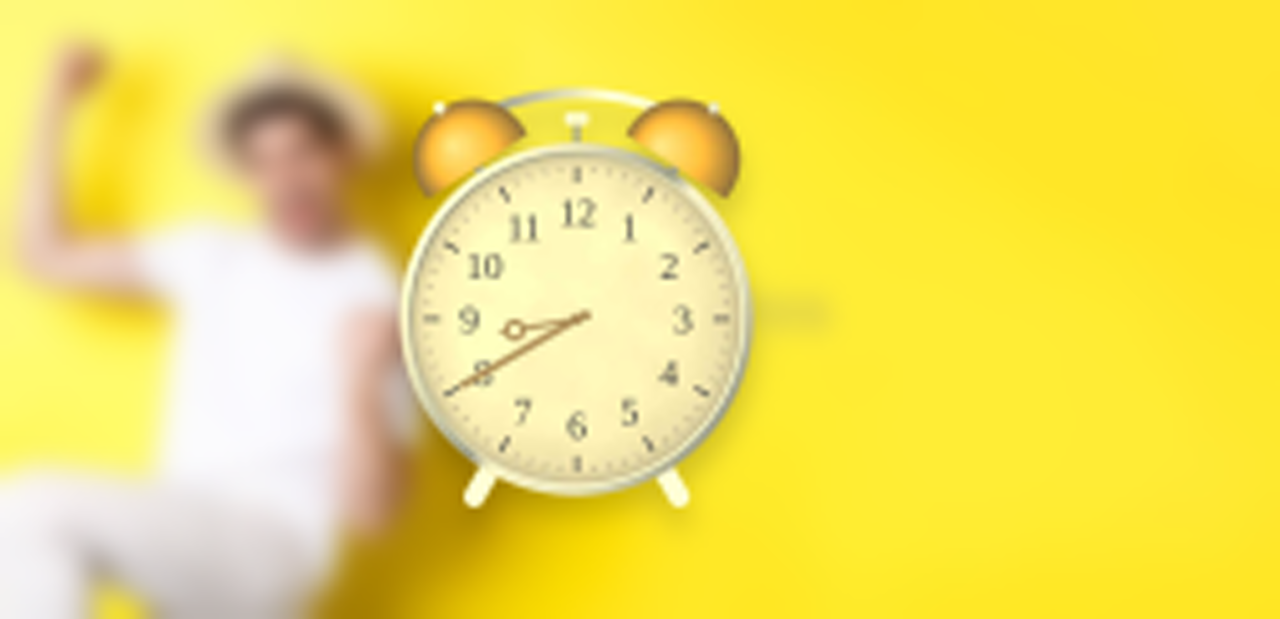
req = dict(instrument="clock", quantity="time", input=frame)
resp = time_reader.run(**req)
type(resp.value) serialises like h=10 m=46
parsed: h=8 m=40
